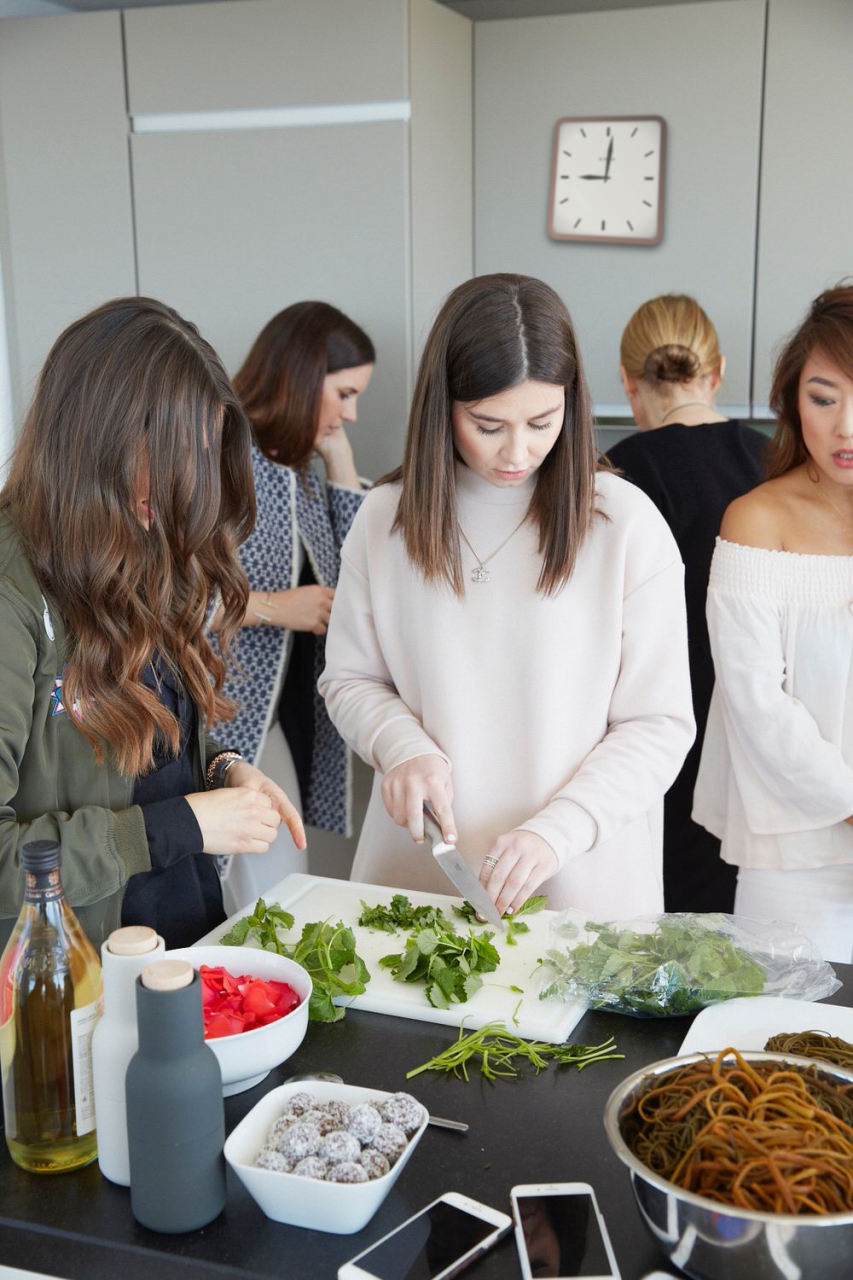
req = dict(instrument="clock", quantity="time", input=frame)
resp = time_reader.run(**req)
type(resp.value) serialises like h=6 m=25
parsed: h=9 m=1
